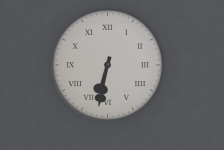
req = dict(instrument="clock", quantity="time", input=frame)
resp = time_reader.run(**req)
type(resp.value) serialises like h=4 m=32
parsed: h=6 m=32
